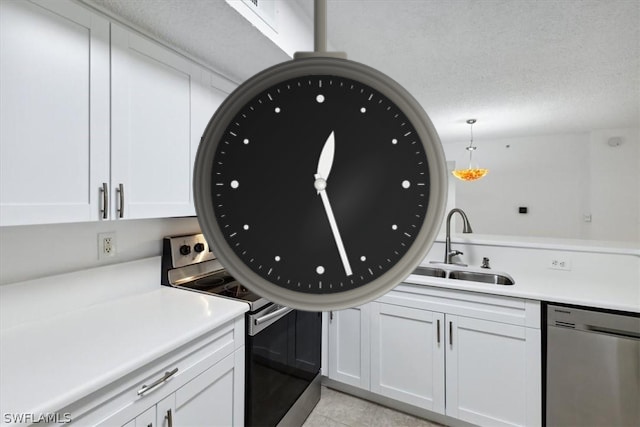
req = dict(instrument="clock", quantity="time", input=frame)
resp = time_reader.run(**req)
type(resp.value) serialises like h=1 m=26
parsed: h=12 m=27
